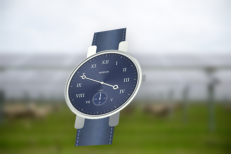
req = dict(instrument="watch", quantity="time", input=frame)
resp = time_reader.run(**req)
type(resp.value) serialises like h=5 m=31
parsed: h=3 m=49
